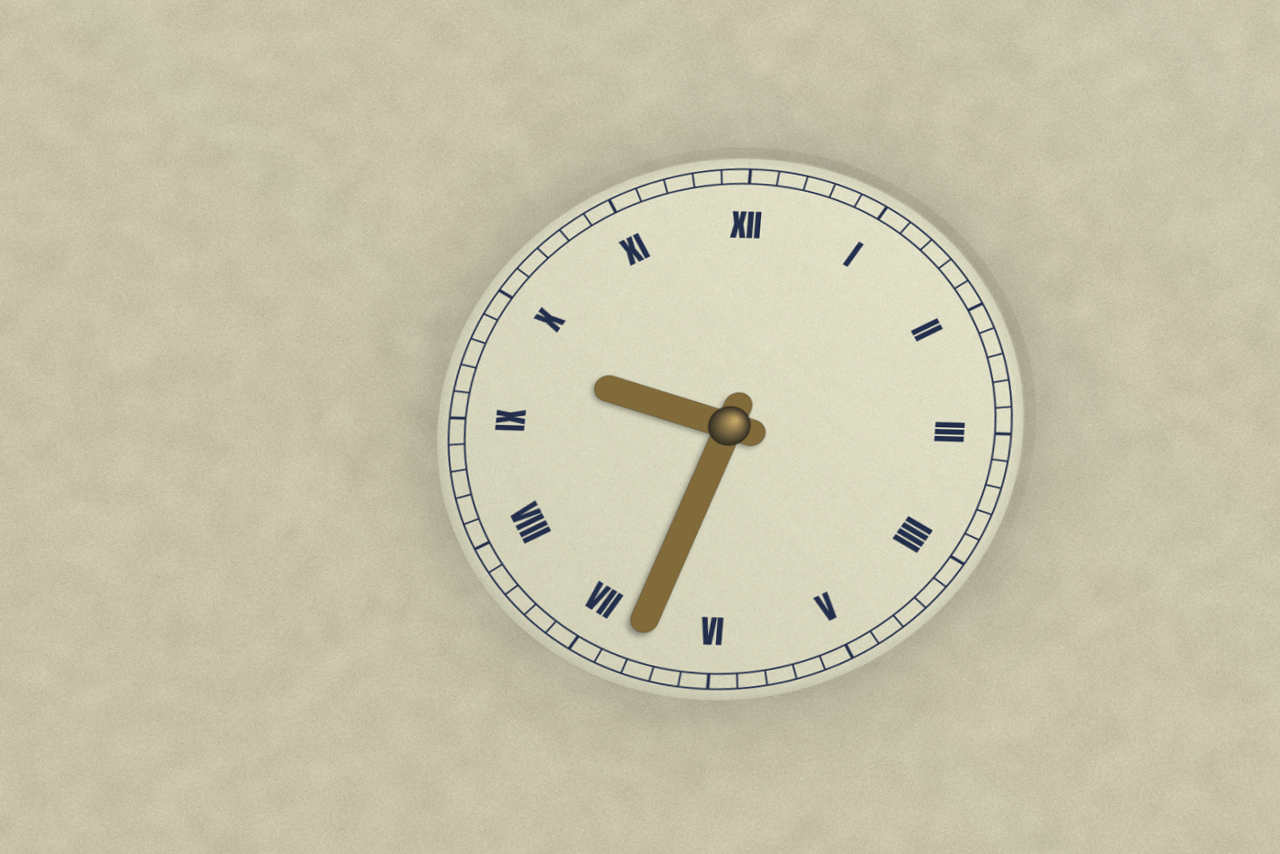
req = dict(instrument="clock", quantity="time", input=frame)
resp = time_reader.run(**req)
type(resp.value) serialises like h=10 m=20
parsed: h=9 m=33
